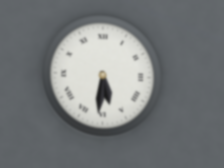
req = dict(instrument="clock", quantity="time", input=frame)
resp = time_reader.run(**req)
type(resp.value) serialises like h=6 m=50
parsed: h=5 m=31
